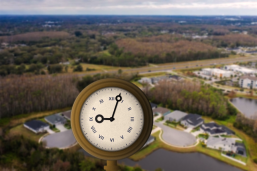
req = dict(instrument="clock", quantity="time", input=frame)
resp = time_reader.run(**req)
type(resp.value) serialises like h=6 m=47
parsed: h=9 m=3
